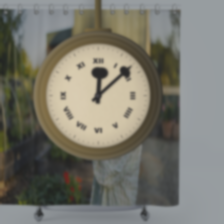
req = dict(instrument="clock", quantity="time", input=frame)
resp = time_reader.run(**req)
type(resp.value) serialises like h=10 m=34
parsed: h=12 m=8
